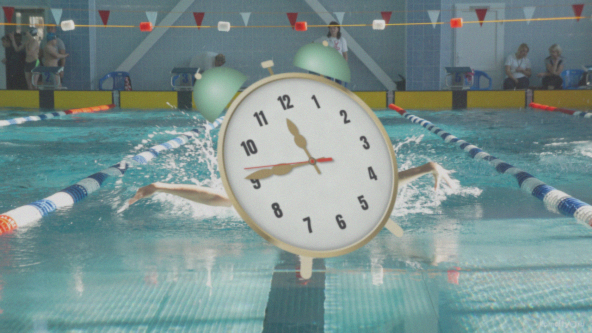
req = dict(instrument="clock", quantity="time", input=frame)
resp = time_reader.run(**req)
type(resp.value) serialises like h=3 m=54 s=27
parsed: h=11 m=45 s=47
